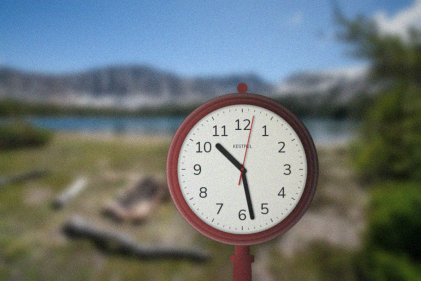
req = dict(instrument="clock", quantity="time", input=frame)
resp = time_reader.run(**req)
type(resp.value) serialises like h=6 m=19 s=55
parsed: h=10 m=28 s=2
